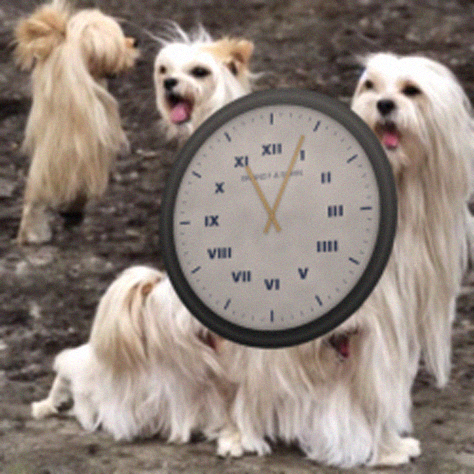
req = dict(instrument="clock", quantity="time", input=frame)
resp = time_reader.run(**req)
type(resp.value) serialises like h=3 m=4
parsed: h=11 m=4
